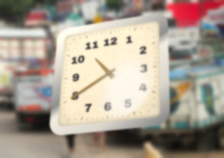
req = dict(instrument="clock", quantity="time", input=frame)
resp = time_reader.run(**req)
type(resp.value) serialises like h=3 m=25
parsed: h=10 m=40
